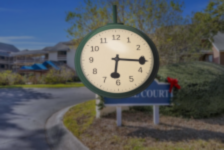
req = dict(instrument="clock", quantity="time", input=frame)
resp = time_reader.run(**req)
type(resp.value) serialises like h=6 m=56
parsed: h=6 m=16
